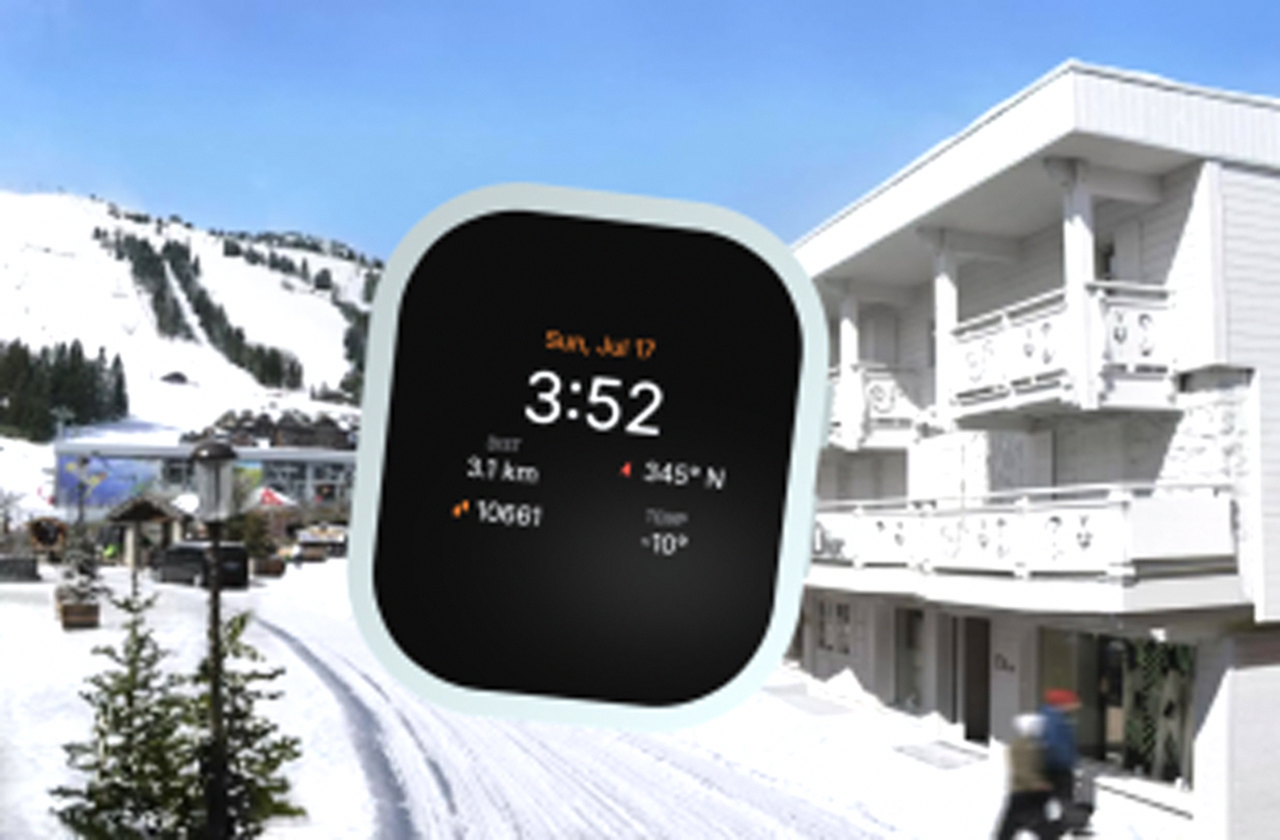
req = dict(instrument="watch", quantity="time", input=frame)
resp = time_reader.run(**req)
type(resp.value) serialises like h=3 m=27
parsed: h=3 m=52
